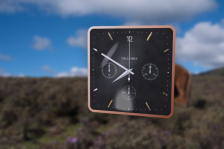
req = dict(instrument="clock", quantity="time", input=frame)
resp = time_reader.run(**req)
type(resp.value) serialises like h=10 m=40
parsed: h=7 m=50
